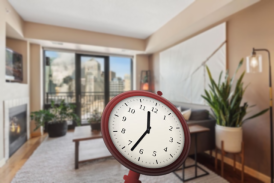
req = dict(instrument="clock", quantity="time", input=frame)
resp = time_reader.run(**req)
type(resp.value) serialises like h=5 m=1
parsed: h=11 m=33
